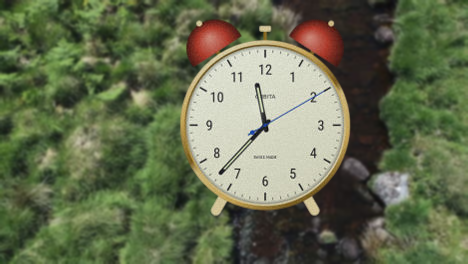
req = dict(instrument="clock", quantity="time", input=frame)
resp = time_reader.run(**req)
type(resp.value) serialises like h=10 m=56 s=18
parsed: h=11 m=37 s=10
